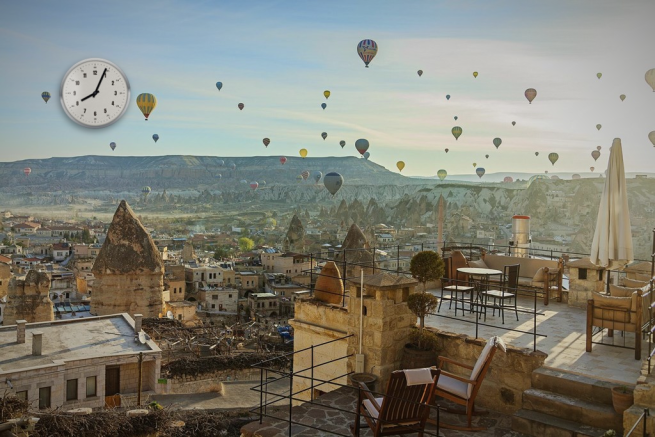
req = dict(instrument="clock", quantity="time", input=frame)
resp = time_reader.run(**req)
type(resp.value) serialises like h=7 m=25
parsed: h=8 m=4
